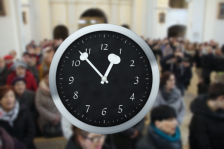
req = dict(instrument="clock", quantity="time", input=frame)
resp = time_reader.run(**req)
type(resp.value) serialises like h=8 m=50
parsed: h=12 m=53
